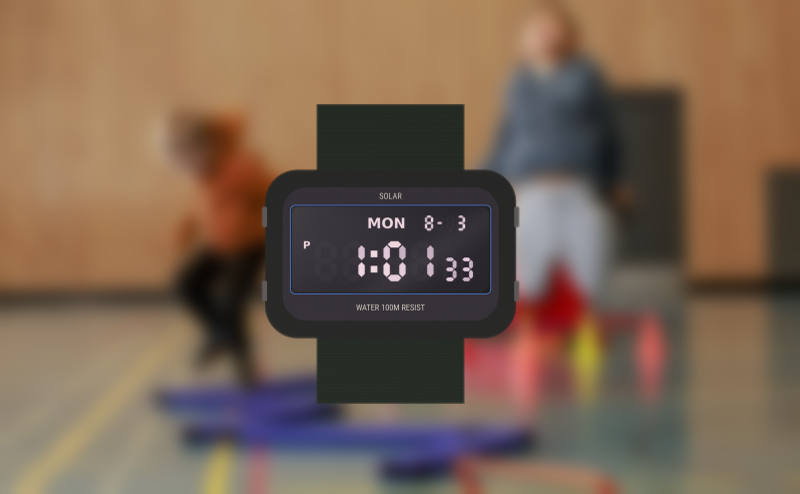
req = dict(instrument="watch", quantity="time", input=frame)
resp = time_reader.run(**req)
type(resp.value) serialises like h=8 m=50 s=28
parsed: h=1 m=1 s=33
